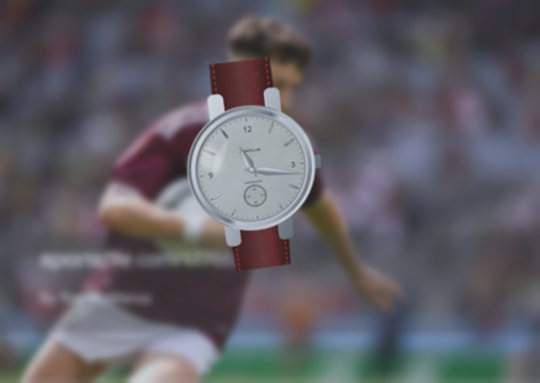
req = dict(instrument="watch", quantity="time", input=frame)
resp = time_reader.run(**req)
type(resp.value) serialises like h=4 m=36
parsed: h=11 m=17
